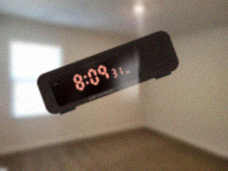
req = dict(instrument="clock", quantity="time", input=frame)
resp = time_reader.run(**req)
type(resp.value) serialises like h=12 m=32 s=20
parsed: h=8 m=9 s=31
